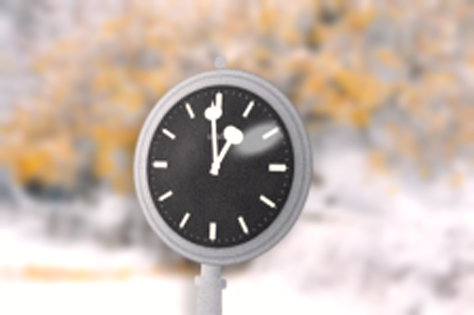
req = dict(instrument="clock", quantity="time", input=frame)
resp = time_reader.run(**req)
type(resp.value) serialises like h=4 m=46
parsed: h=12 m=59
